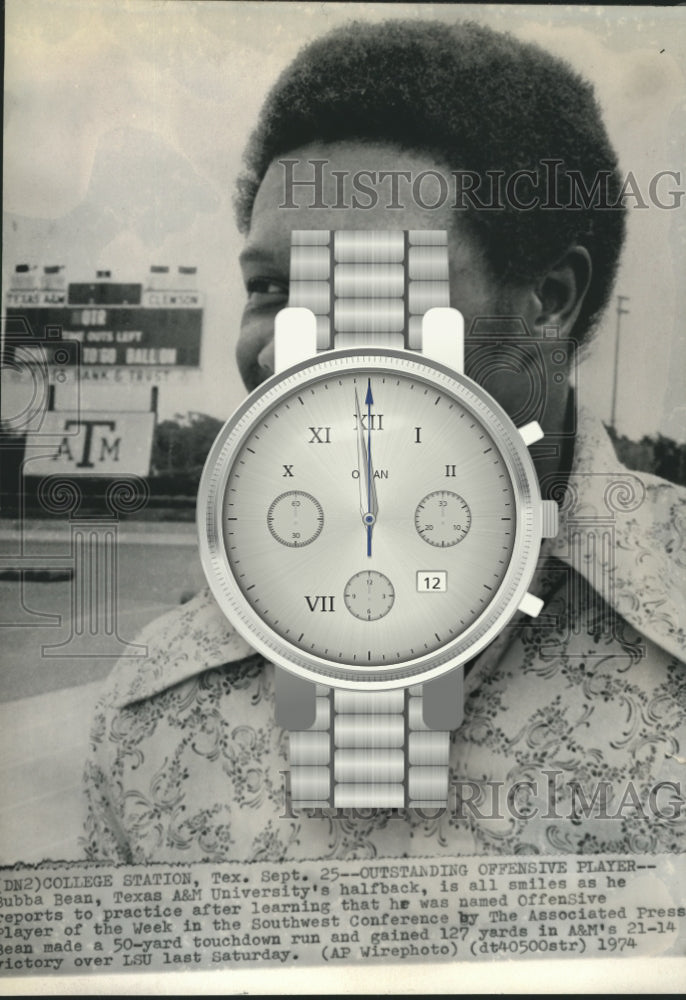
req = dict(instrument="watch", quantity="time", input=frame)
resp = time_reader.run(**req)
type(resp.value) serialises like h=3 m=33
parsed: h=11 m=59
